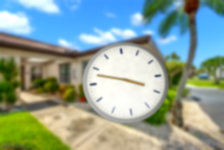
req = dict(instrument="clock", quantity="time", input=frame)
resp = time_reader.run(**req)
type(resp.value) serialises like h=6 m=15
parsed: h=3 m=48
